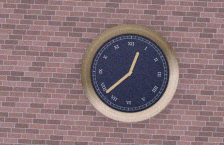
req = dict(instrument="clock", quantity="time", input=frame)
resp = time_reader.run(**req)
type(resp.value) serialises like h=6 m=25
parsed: h=12 m=38
